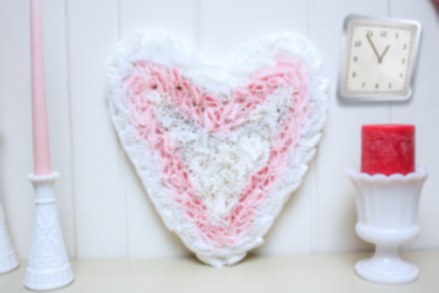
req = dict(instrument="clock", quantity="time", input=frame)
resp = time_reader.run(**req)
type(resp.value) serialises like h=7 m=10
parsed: h=12 m=54
